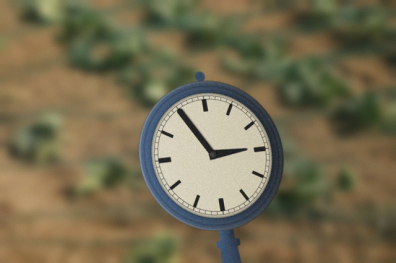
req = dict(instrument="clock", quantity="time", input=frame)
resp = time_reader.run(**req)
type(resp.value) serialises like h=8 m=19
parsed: h=2 m=55
